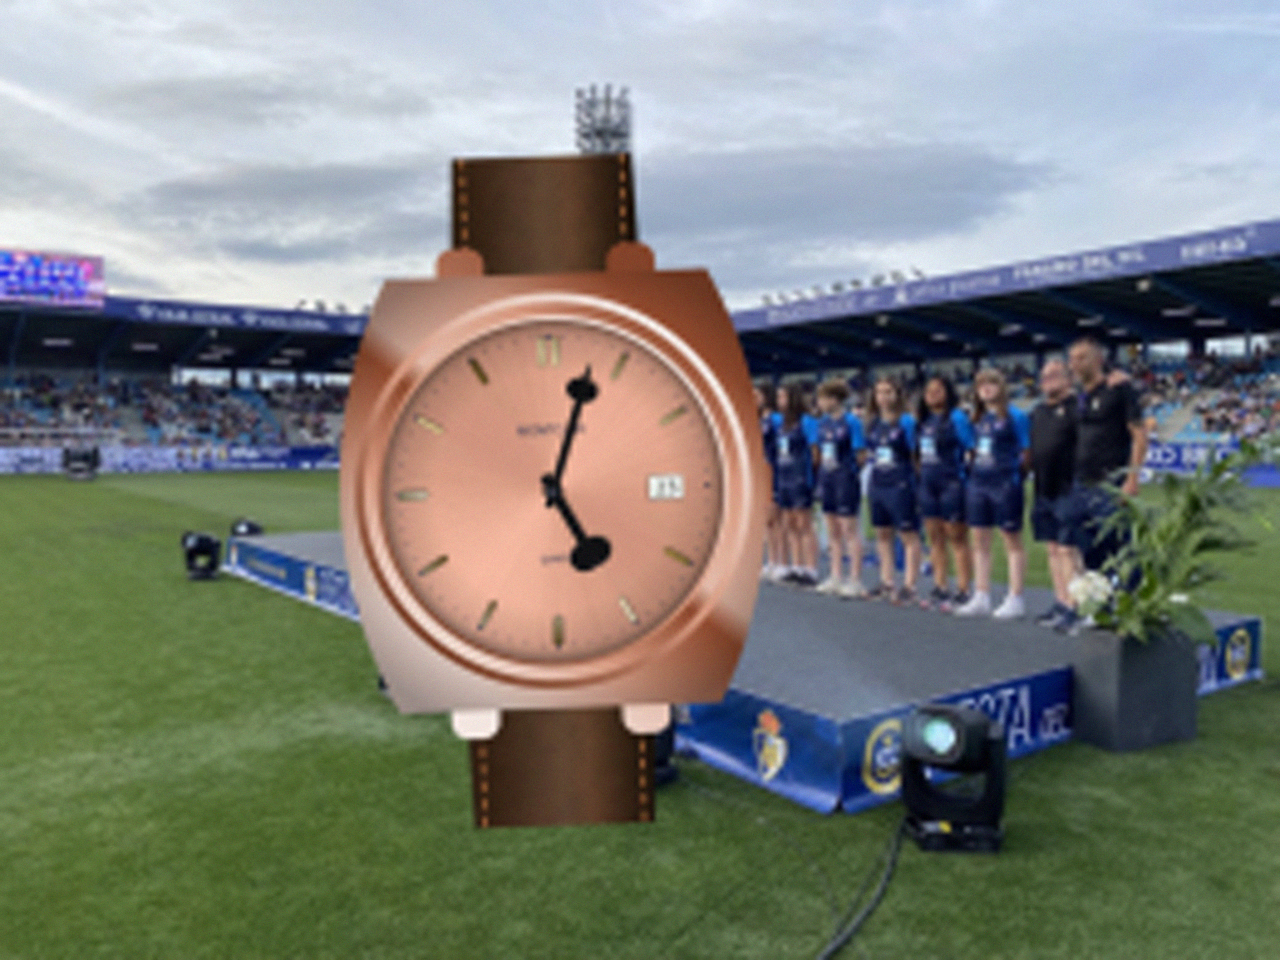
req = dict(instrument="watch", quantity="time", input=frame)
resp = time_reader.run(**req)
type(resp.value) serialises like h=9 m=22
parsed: h=5 m=3
